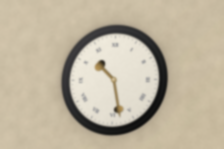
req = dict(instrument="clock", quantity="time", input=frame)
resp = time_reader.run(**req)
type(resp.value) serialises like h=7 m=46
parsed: h=10 m=28
